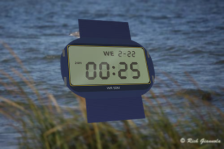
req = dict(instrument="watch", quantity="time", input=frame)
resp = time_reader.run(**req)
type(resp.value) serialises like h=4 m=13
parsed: h=0 m=25
